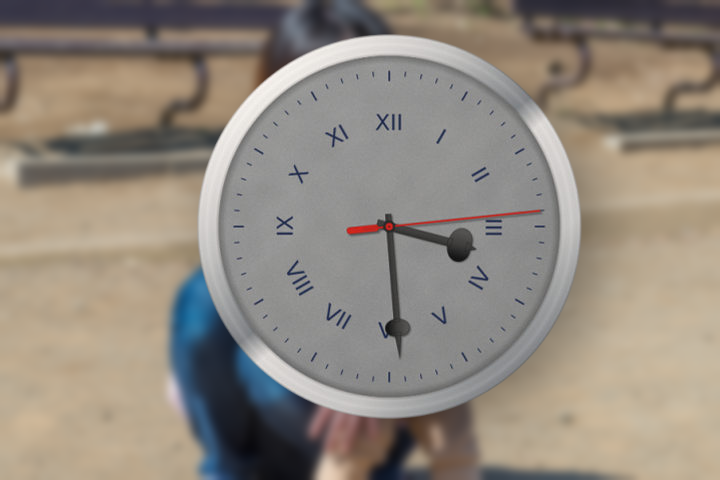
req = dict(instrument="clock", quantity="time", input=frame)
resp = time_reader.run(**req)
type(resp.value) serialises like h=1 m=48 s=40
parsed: h=3 m=29 s=14
